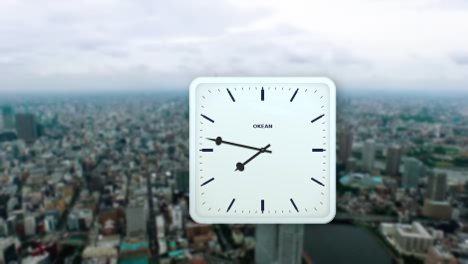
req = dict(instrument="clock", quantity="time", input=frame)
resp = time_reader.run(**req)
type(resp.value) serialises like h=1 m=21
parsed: h=7 m=47
